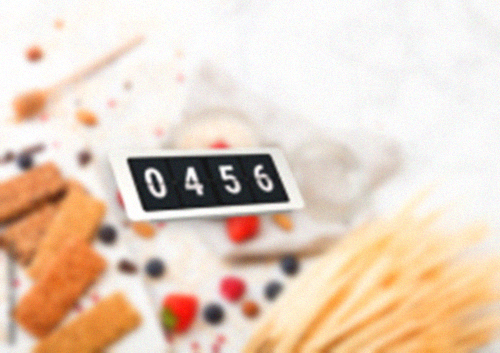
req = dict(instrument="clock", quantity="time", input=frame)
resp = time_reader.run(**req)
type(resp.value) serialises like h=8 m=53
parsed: h=4 m=56
